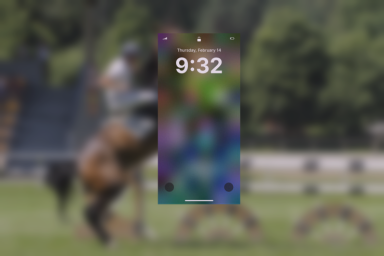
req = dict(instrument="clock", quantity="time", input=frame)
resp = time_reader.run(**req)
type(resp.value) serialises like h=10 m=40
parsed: h=9 m=32
